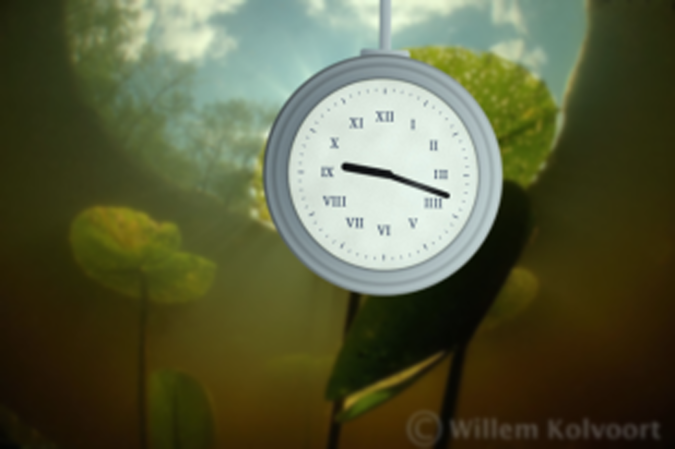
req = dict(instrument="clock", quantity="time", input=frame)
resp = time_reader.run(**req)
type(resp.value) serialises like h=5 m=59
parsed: h=9 m=18
